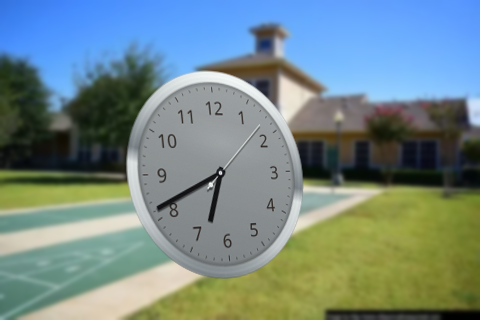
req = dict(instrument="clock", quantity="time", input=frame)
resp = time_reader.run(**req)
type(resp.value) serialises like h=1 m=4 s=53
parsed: h=6 m=41 s=8
